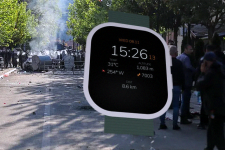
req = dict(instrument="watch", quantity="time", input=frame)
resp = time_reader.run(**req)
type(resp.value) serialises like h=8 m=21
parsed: h=15 m=26
